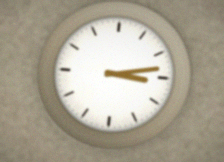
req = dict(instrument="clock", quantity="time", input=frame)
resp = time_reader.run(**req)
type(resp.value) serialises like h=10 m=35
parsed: h=3 m=13
